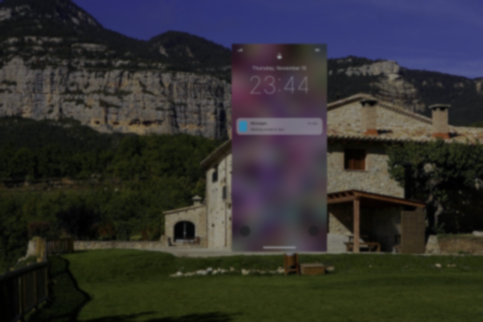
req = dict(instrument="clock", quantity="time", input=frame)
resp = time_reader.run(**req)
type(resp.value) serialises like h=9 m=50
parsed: h=23 m=44
